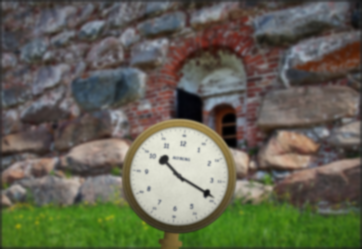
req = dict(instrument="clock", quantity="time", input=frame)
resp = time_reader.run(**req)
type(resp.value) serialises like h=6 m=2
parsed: h=10 m=19
